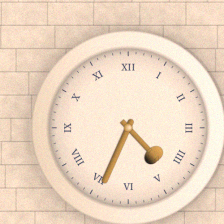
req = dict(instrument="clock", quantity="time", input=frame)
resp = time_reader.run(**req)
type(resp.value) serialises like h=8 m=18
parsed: h=4 m=34
